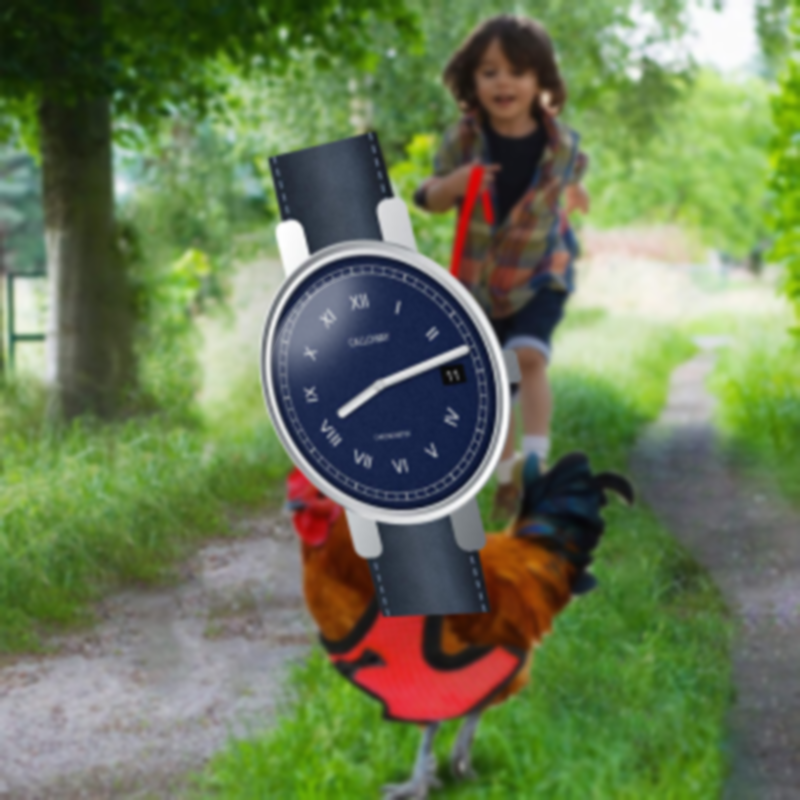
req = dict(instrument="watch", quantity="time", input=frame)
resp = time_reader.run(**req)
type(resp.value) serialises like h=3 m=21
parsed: h=8 m=13
